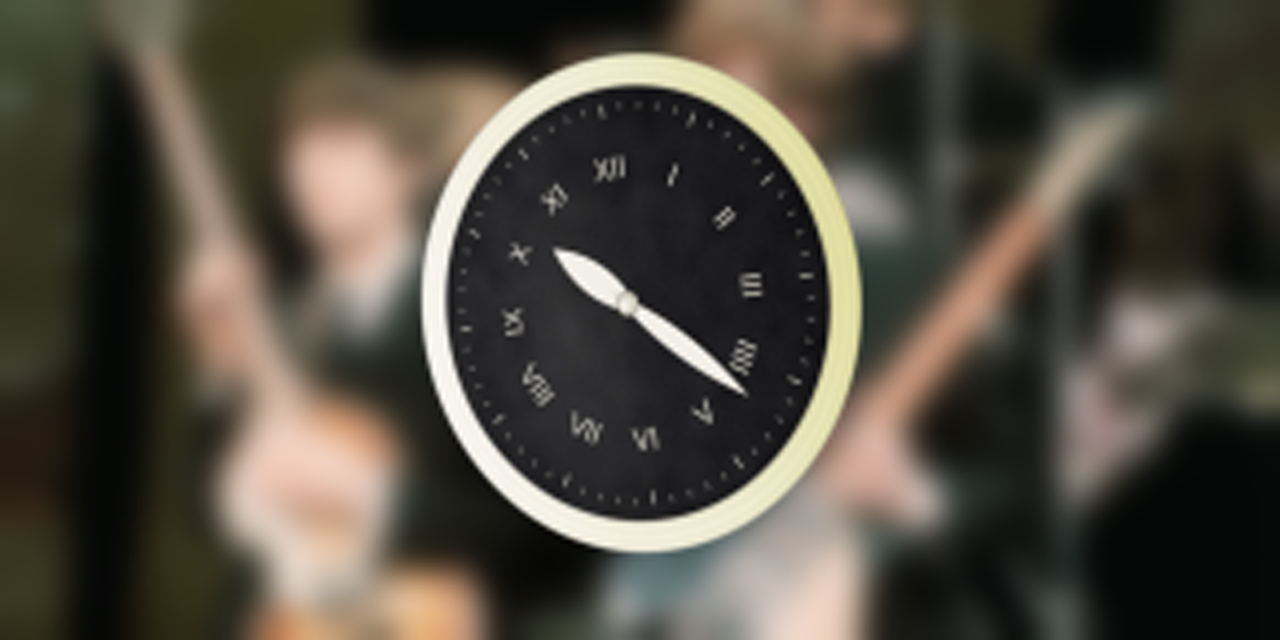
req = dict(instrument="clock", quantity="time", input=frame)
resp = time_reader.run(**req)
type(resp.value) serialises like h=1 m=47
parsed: h=10 m=22
